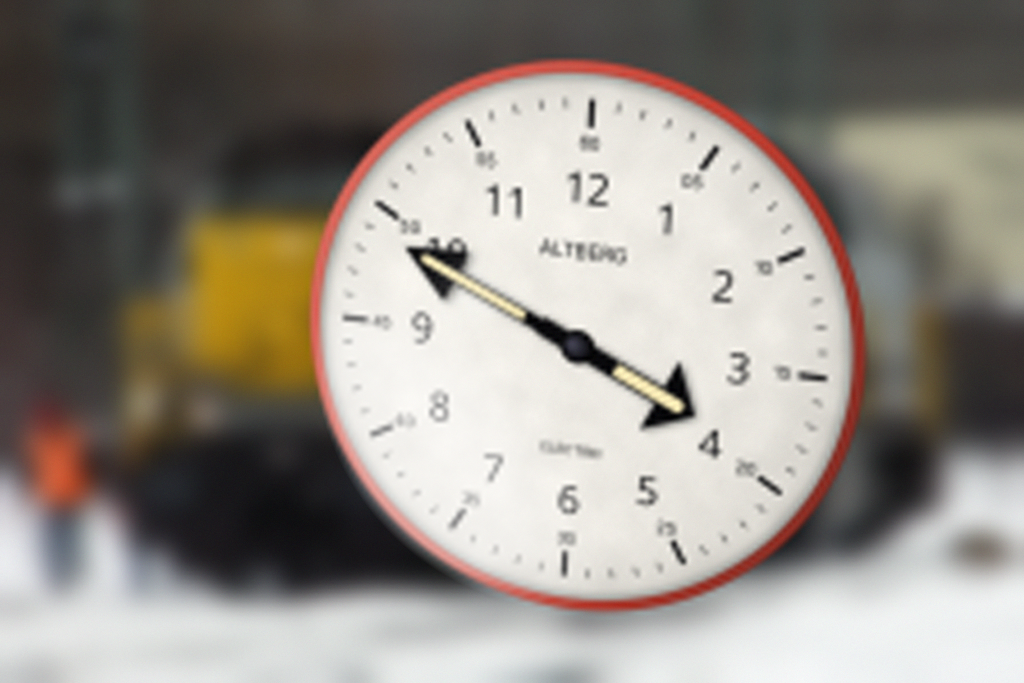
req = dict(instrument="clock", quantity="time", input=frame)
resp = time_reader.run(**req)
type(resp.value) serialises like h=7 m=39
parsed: h=3 m=49
